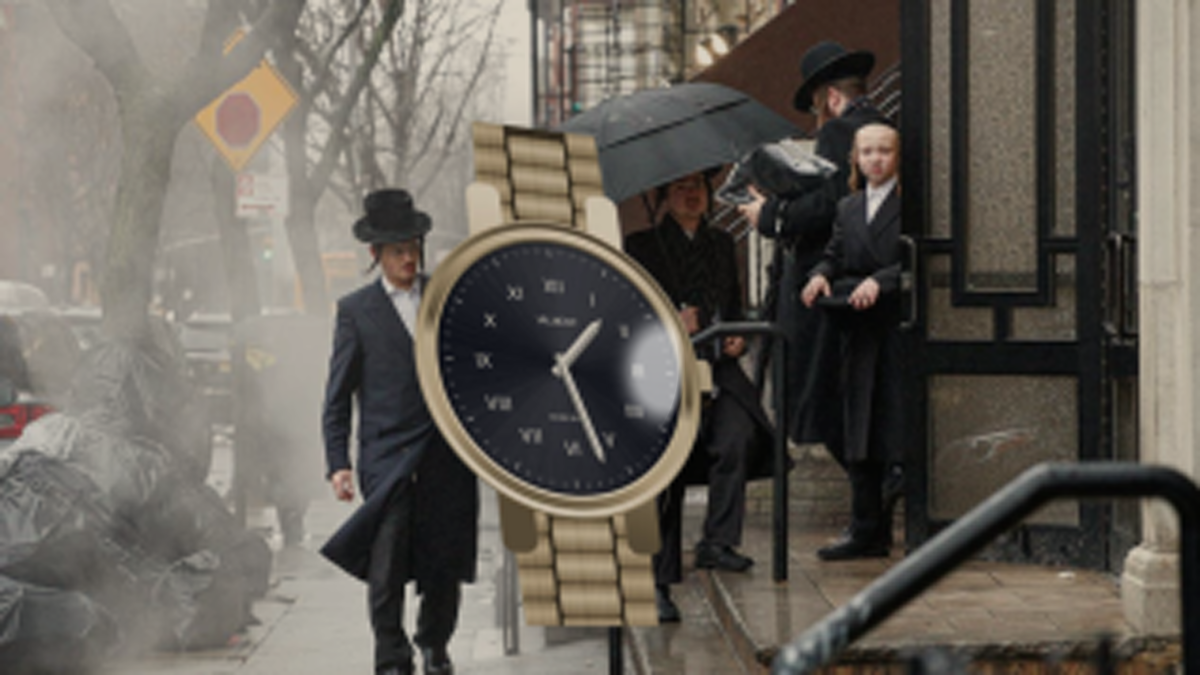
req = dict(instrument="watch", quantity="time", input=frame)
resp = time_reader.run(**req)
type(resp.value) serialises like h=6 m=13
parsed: h=1 m=27
